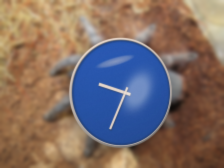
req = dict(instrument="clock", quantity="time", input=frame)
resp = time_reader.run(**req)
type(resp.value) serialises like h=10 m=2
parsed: h=9 m=34
